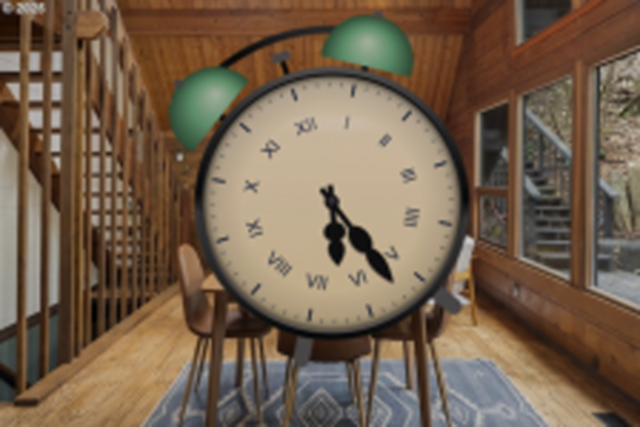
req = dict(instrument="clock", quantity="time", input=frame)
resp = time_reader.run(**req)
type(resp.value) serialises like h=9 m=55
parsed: h=6 m=27
